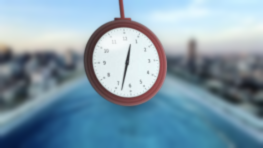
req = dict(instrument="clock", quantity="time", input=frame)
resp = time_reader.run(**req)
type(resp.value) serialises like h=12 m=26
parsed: h=12 m=33
